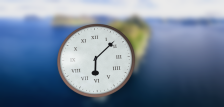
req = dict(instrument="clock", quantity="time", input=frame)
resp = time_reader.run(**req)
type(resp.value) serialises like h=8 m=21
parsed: h=6 m=8
